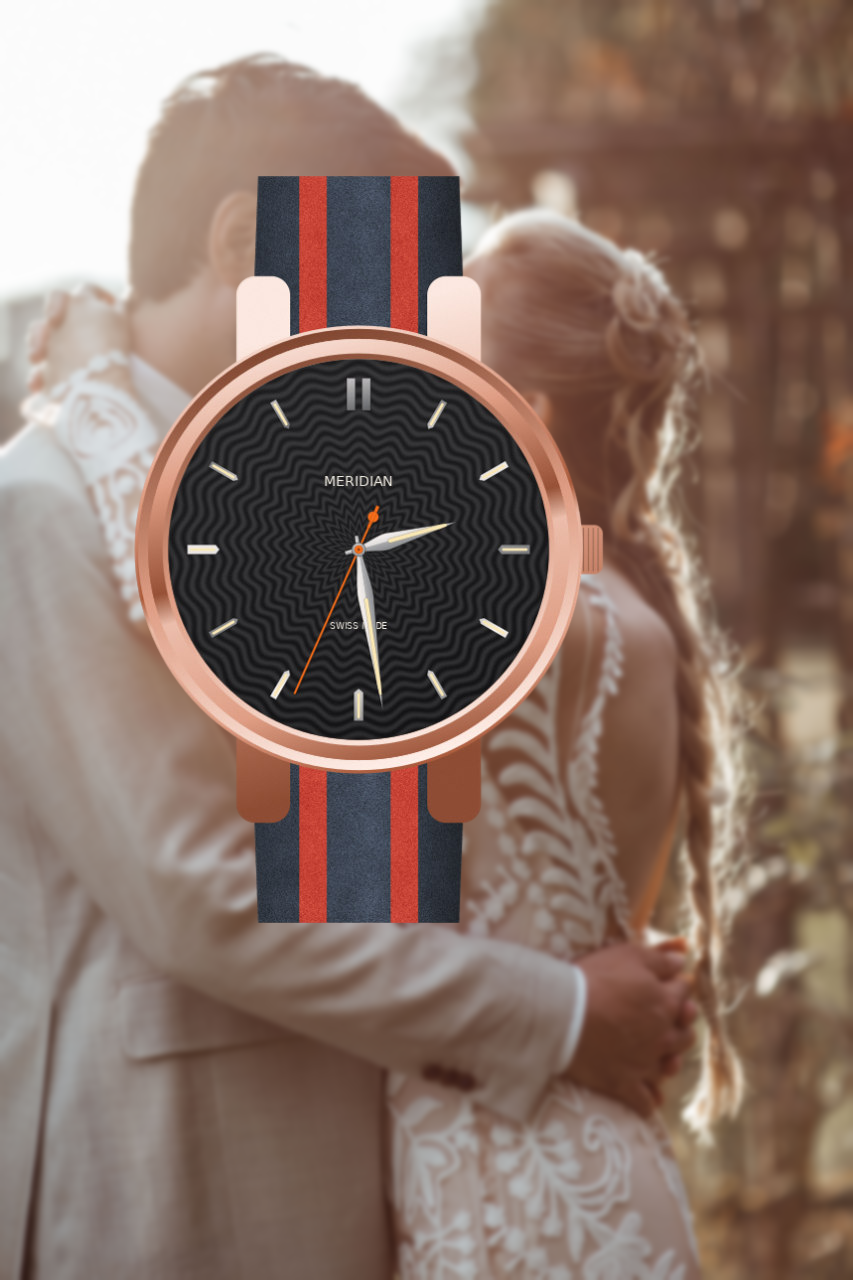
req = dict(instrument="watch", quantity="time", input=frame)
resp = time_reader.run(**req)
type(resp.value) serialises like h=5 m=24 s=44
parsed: h=2 m=28 s=34
